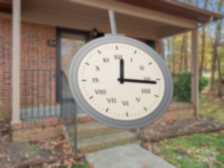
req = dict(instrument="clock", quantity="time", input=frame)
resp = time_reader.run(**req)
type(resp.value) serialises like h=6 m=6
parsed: h=12 m=16
